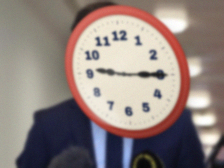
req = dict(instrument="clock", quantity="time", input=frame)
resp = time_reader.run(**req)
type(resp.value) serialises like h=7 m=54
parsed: h=9 m=15
